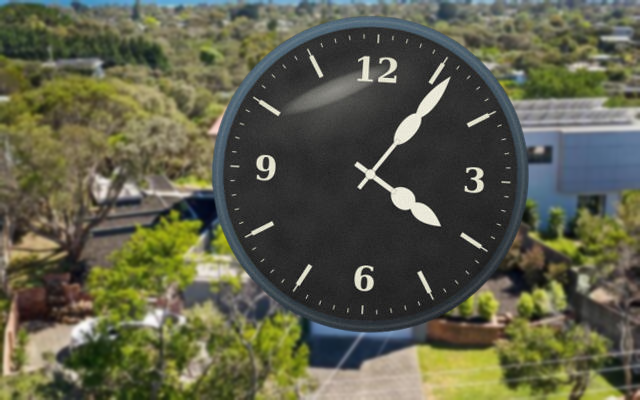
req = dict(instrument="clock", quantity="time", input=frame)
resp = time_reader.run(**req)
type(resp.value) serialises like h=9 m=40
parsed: h=4 m=6
